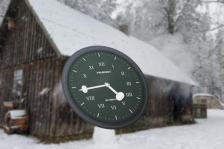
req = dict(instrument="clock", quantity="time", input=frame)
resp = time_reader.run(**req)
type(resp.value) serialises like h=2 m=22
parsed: h=4 m=44
